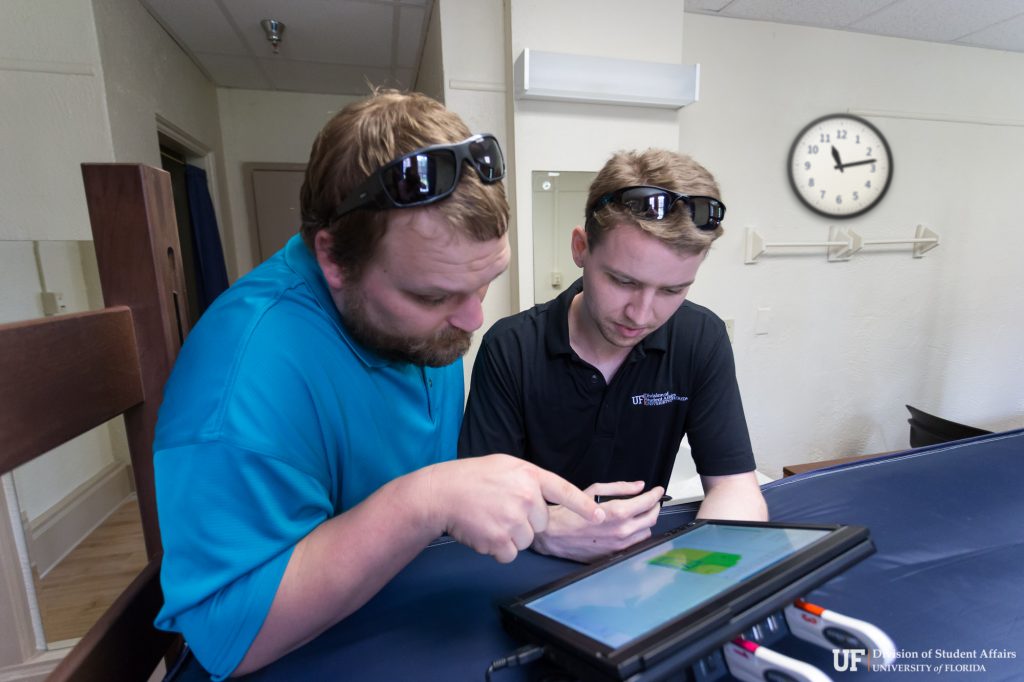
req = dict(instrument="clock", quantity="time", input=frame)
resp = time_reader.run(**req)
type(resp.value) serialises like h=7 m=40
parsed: h=11 m=13
